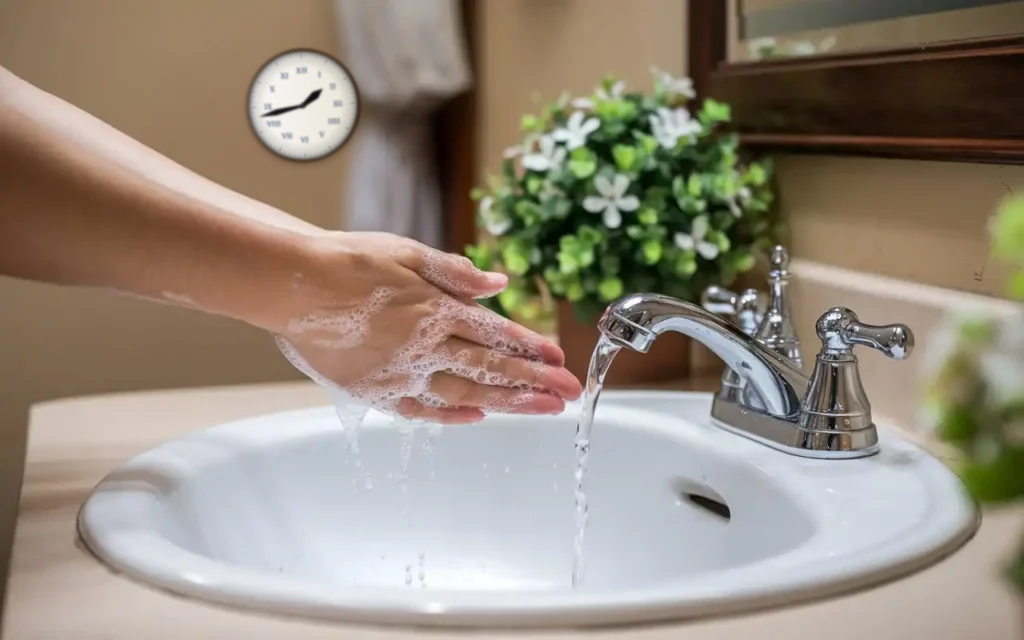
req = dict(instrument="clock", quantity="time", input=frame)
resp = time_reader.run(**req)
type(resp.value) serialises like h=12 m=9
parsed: h=1 m=43
